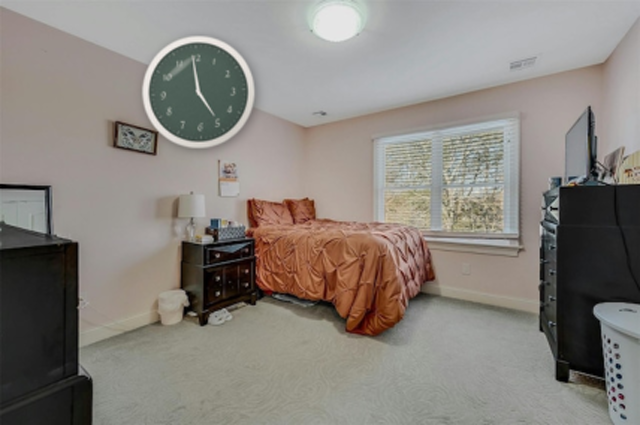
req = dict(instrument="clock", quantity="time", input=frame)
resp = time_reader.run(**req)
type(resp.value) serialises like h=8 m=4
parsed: h=4 m=59
